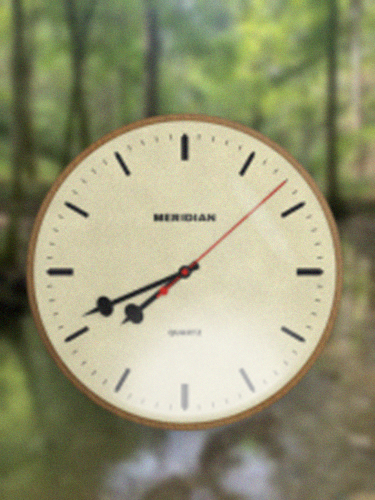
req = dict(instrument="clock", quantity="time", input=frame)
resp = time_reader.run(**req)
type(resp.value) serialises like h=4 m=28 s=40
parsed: h=7 m=41 s=8
